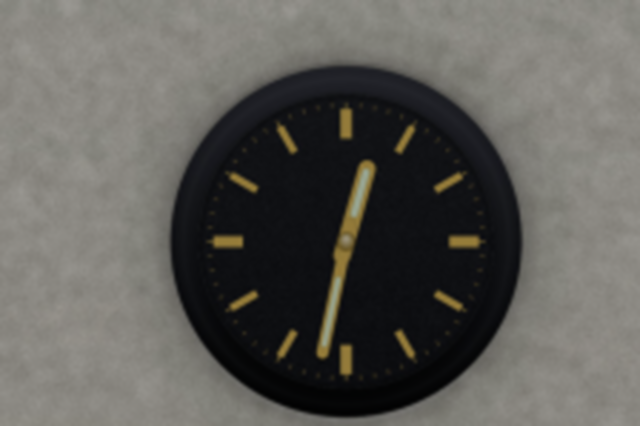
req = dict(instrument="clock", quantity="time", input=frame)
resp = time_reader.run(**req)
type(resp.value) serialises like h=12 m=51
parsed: h=12 m=32
